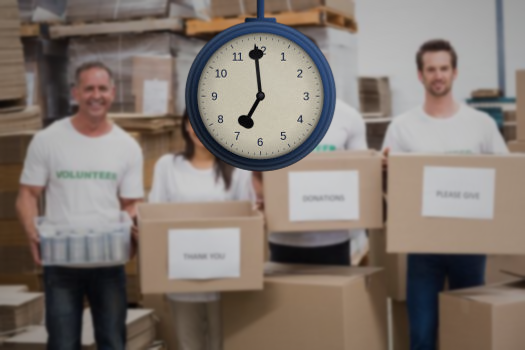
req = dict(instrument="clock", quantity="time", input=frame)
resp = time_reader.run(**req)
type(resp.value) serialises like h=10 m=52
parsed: h=6 m=59
